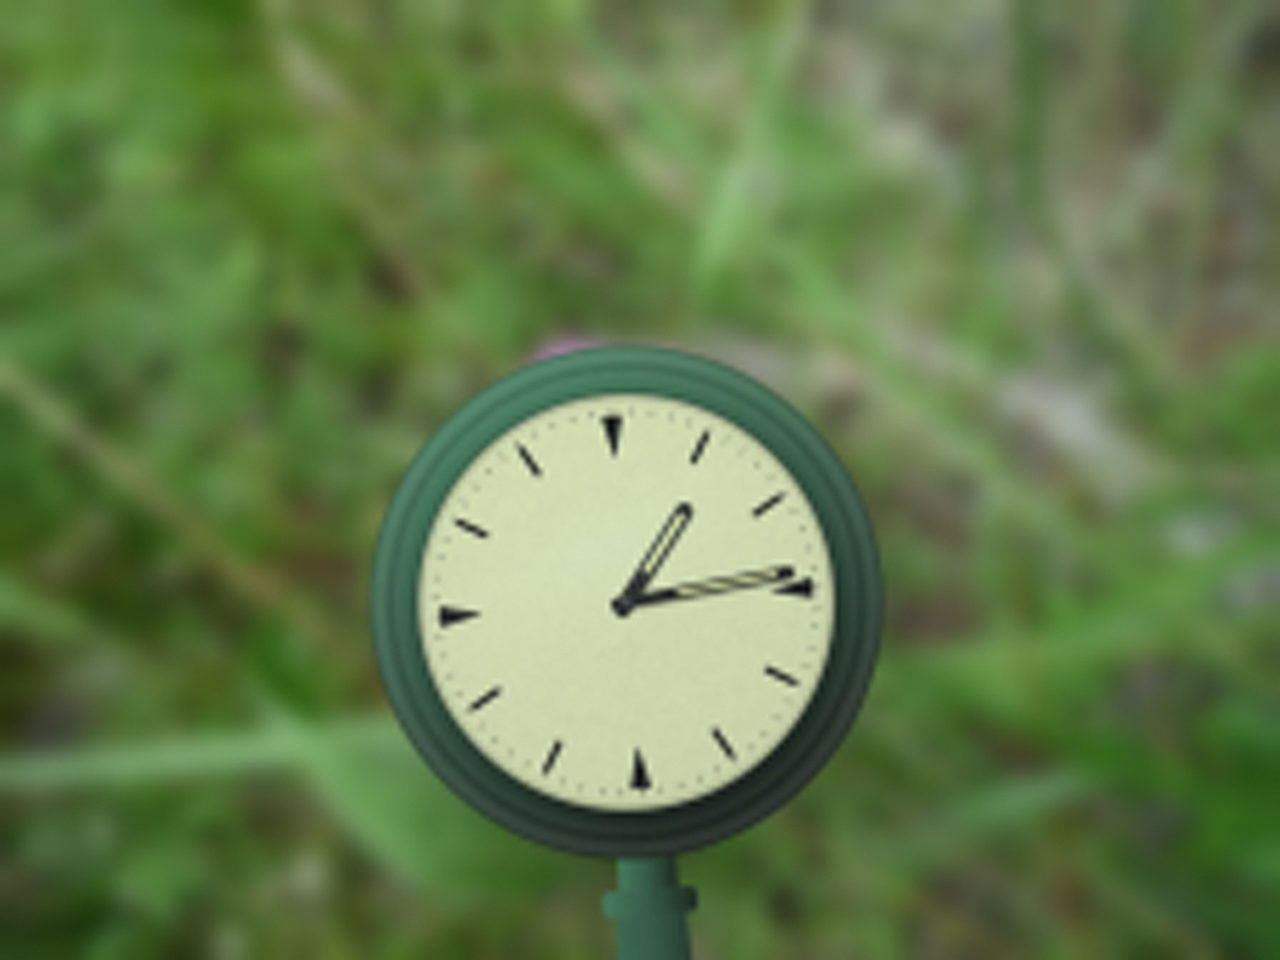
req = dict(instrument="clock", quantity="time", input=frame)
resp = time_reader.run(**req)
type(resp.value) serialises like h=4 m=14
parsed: h=1 m=14
